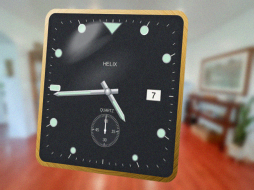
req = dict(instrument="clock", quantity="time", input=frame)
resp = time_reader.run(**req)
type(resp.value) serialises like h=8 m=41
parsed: h=4 m=44
